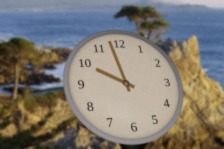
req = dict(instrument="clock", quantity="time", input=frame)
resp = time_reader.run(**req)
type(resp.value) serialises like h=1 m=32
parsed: h=9 m=58
